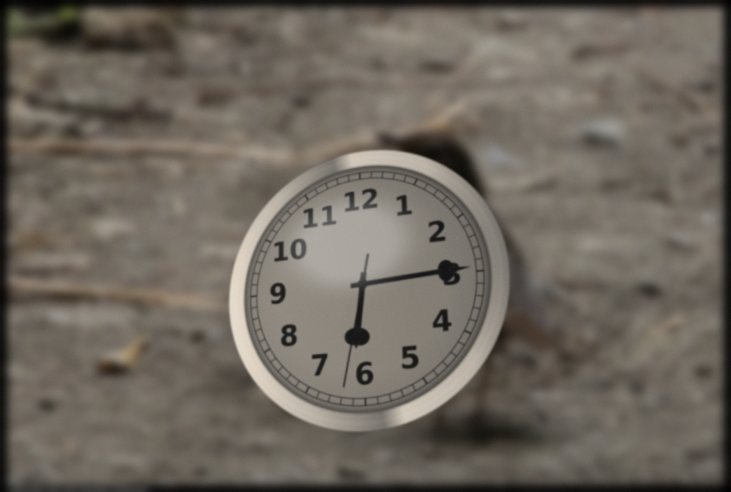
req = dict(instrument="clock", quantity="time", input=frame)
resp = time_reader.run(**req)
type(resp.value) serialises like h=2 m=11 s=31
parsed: h=6 m=14 s=32
